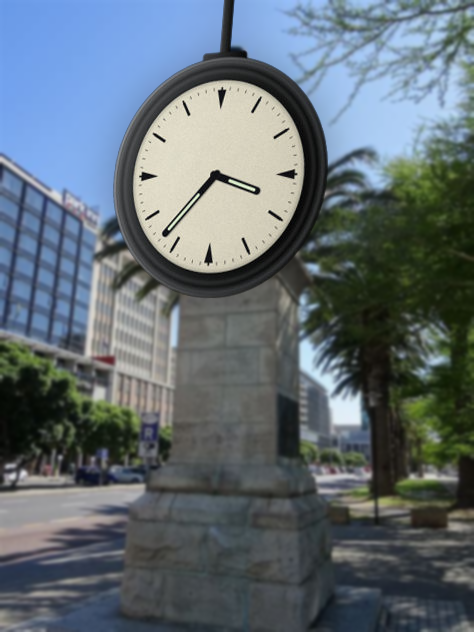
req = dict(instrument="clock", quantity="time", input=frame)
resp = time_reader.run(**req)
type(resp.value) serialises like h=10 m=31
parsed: h=3 m=37
